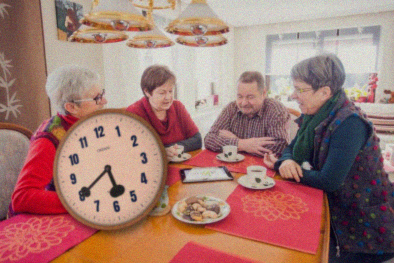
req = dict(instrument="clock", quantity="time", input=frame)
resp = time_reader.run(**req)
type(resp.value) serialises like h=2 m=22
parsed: h=5 m=40
